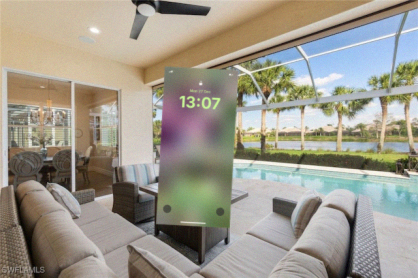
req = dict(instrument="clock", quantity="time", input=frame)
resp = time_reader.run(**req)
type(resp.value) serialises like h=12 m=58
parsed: h=13 m=7
